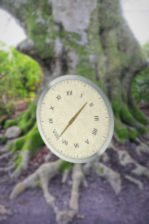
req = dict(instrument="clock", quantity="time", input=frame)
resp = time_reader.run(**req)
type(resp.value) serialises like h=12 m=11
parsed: h=1 m=38
